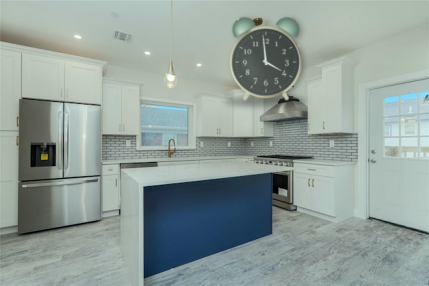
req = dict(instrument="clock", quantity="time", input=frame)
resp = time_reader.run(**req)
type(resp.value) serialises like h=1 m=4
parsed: h=3 m=59
